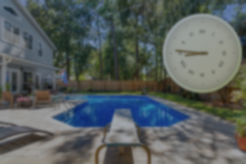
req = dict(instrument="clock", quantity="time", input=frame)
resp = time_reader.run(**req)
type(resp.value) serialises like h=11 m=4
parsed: h=8 m=46
